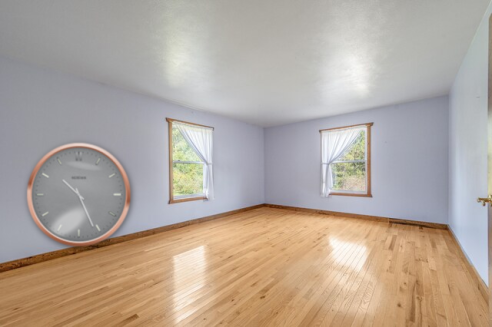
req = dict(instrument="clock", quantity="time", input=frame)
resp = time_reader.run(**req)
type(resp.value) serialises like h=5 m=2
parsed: h=10 m=26
